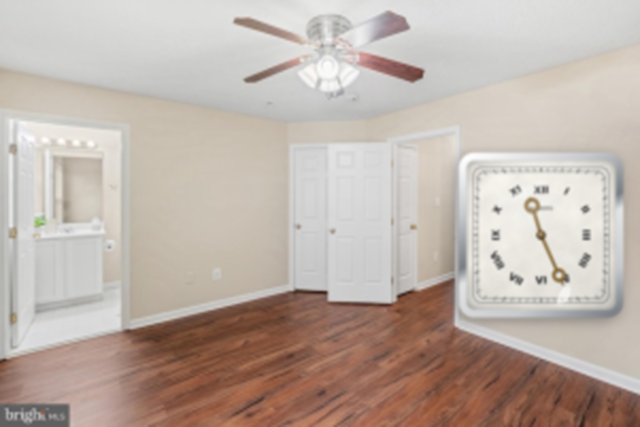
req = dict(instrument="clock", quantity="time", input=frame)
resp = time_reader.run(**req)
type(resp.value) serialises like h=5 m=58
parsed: h=11 m=26
